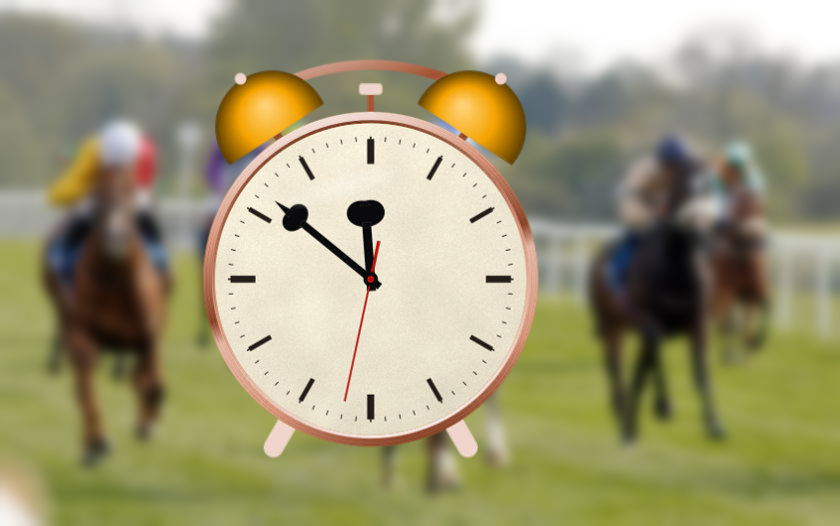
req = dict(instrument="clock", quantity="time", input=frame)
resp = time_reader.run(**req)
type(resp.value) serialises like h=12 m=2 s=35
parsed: h=11 m=51 s=32
